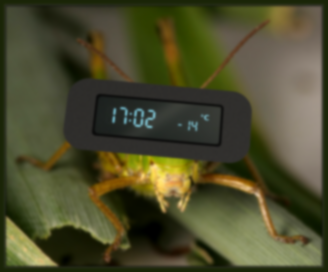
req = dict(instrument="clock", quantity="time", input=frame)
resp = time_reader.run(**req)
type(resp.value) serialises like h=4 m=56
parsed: h=17 m=2
